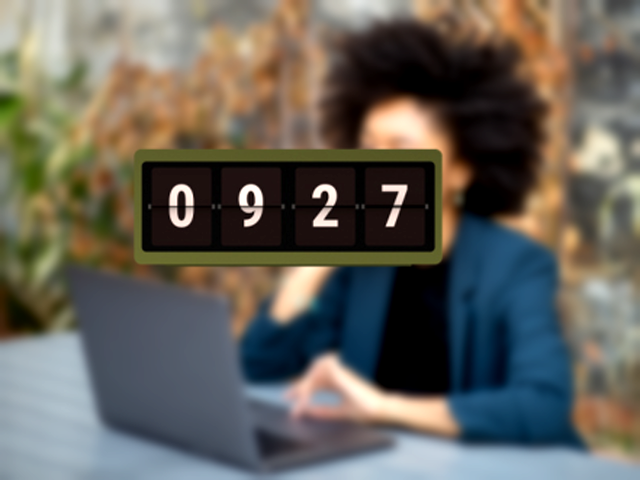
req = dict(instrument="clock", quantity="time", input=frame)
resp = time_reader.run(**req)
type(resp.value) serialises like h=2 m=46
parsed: h=9 m=27
